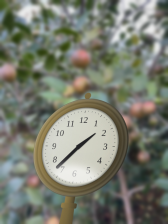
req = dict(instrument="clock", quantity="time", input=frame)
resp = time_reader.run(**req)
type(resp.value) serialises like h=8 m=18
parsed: h=1 m=37
